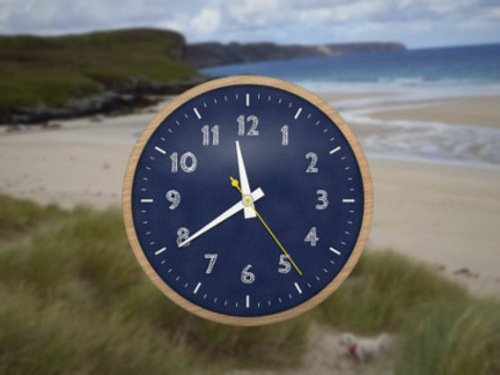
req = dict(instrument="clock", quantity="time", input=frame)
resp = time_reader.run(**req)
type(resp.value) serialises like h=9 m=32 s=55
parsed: h=11 m=39 s=24
